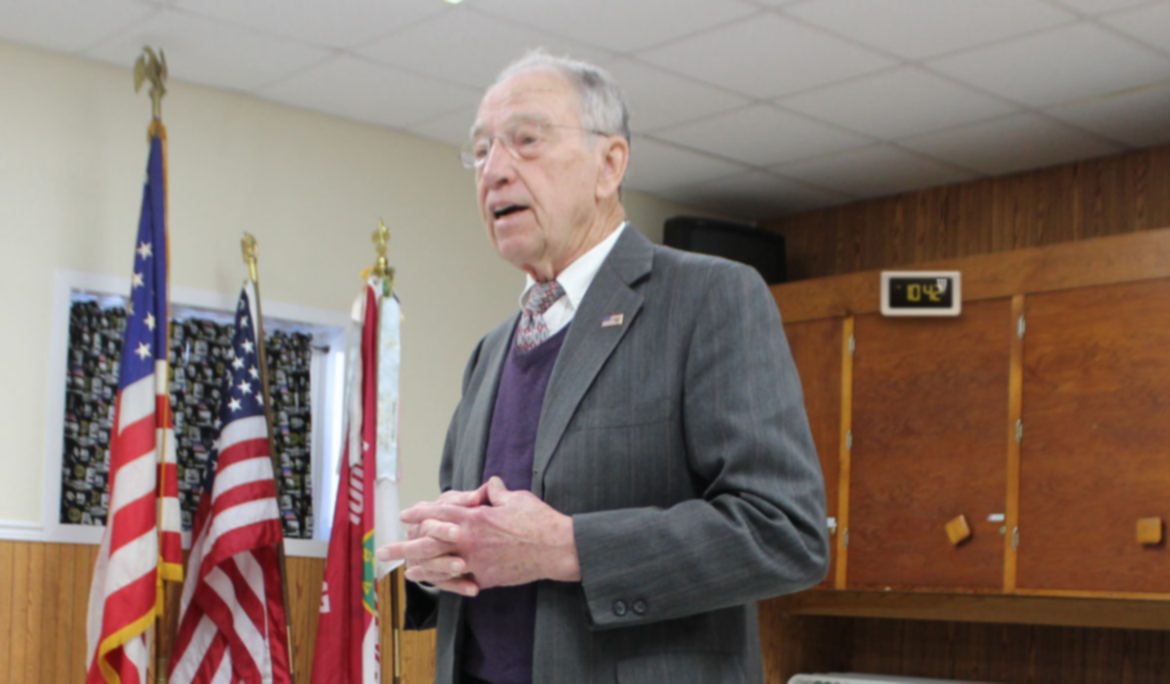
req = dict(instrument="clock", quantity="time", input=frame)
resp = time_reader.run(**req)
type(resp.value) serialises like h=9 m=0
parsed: h=10 m=42
